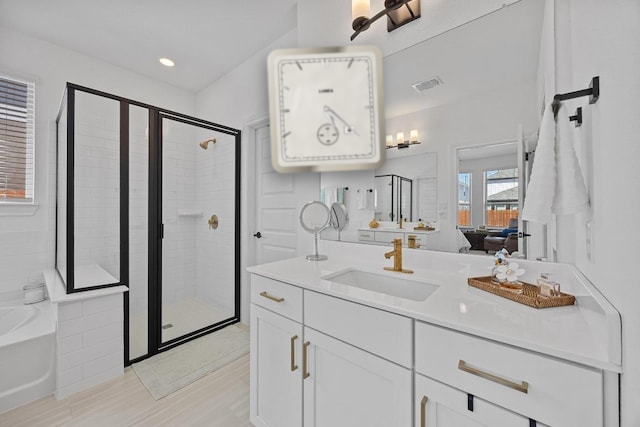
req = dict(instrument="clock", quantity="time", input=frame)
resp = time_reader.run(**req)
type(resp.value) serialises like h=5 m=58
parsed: h=5 m=22
